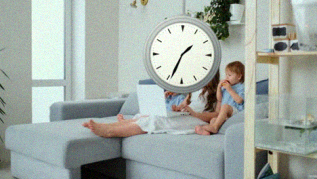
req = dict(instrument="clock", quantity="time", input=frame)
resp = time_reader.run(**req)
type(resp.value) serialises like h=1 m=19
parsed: h=1 m=34
